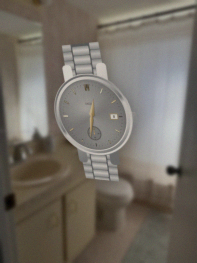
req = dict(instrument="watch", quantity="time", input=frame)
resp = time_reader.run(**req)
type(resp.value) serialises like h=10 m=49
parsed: h=12 m=32
